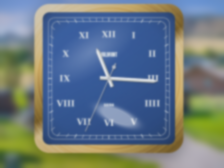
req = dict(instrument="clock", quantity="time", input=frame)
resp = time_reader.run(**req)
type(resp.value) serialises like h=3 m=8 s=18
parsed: h=11 m=15 s=34
